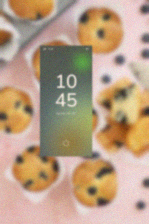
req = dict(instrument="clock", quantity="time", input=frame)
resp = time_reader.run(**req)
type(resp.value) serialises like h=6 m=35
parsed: h=10 m=45
